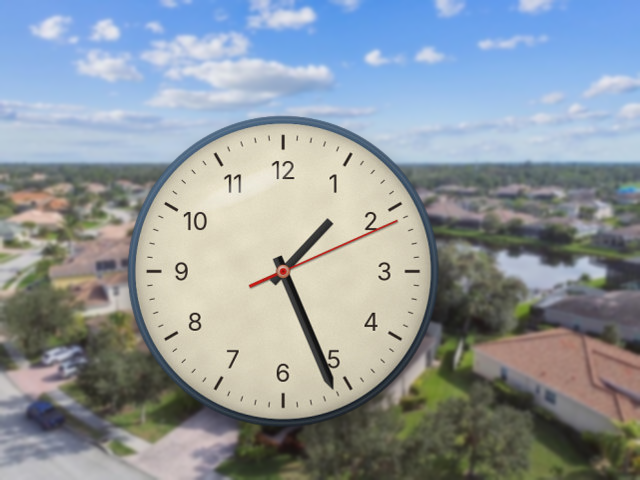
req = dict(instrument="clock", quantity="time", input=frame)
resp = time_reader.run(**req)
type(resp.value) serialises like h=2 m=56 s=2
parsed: h=1 m=26 s=11
